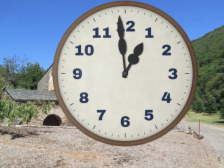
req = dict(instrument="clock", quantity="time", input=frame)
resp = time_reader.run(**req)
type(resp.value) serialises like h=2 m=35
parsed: h=12 m=59
